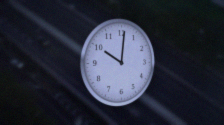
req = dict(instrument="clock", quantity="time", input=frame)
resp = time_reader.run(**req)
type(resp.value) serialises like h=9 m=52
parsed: h=10 m=1
